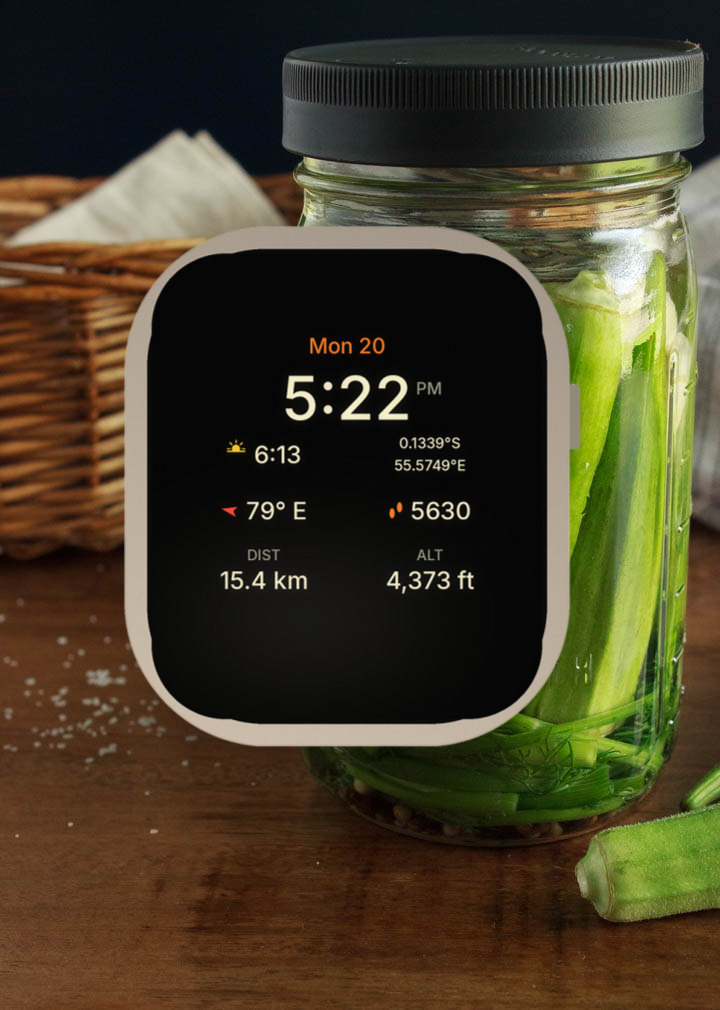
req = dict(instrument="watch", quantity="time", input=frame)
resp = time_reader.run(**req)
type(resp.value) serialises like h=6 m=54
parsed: h=5 m=22
